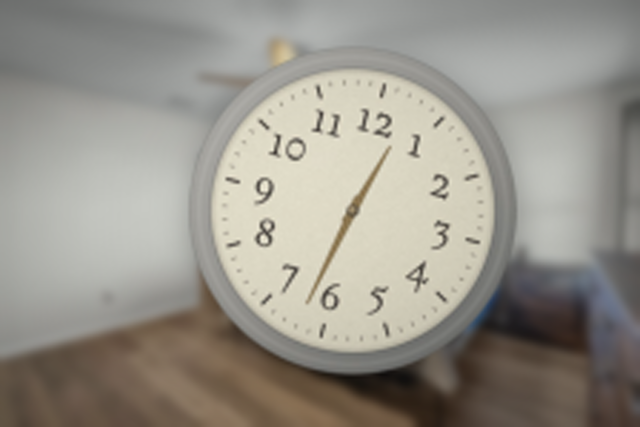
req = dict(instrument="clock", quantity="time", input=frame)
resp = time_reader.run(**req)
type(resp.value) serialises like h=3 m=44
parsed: h=12 m=32
